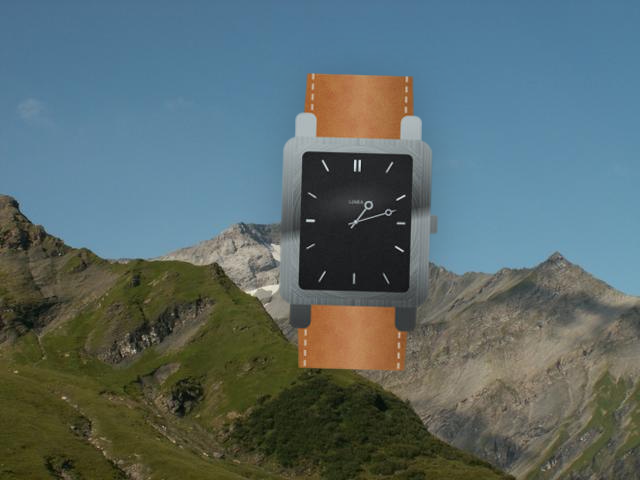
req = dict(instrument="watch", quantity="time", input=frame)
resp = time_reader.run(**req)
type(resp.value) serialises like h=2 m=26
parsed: h=1 m=12
